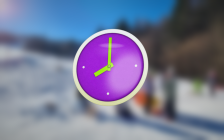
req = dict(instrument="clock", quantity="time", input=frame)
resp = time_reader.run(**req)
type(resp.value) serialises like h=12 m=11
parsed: h=8 m=0
